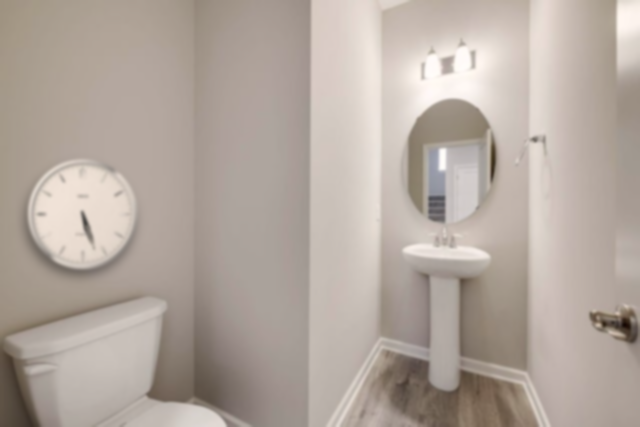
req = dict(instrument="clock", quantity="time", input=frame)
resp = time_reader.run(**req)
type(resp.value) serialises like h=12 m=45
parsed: h=5 m=27
